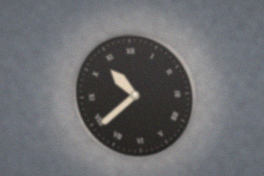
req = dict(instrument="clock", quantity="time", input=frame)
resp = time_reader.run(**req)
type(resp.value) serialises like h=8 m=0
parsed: h=10 m=39
